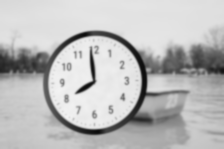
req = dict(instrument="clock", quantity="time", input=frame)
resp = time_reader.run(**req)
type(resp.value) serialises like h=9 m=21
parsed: h=7 m=59
